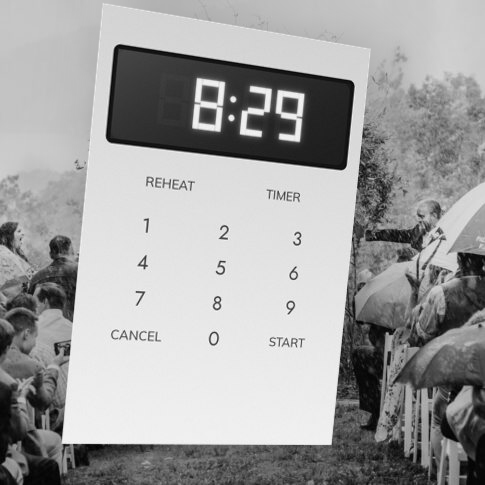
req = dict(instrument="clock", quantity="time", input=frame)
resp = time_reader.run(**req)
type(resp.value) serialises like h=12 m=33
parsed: h=8 m=29
